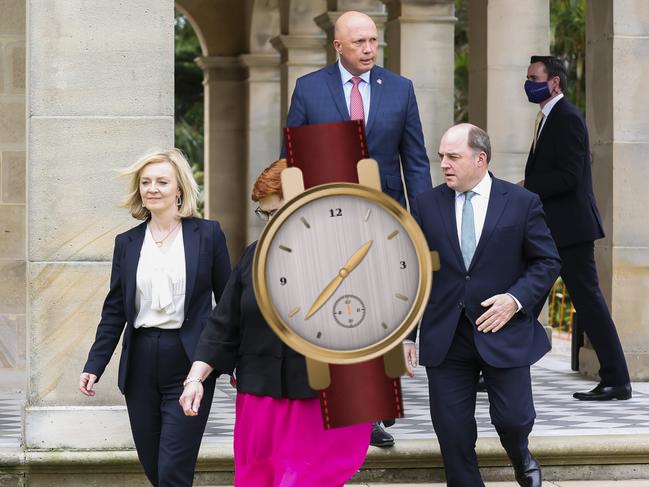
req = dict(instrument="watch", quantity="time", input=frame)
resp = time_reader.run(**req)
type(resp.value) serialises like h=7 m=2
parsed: h=1 m=38
